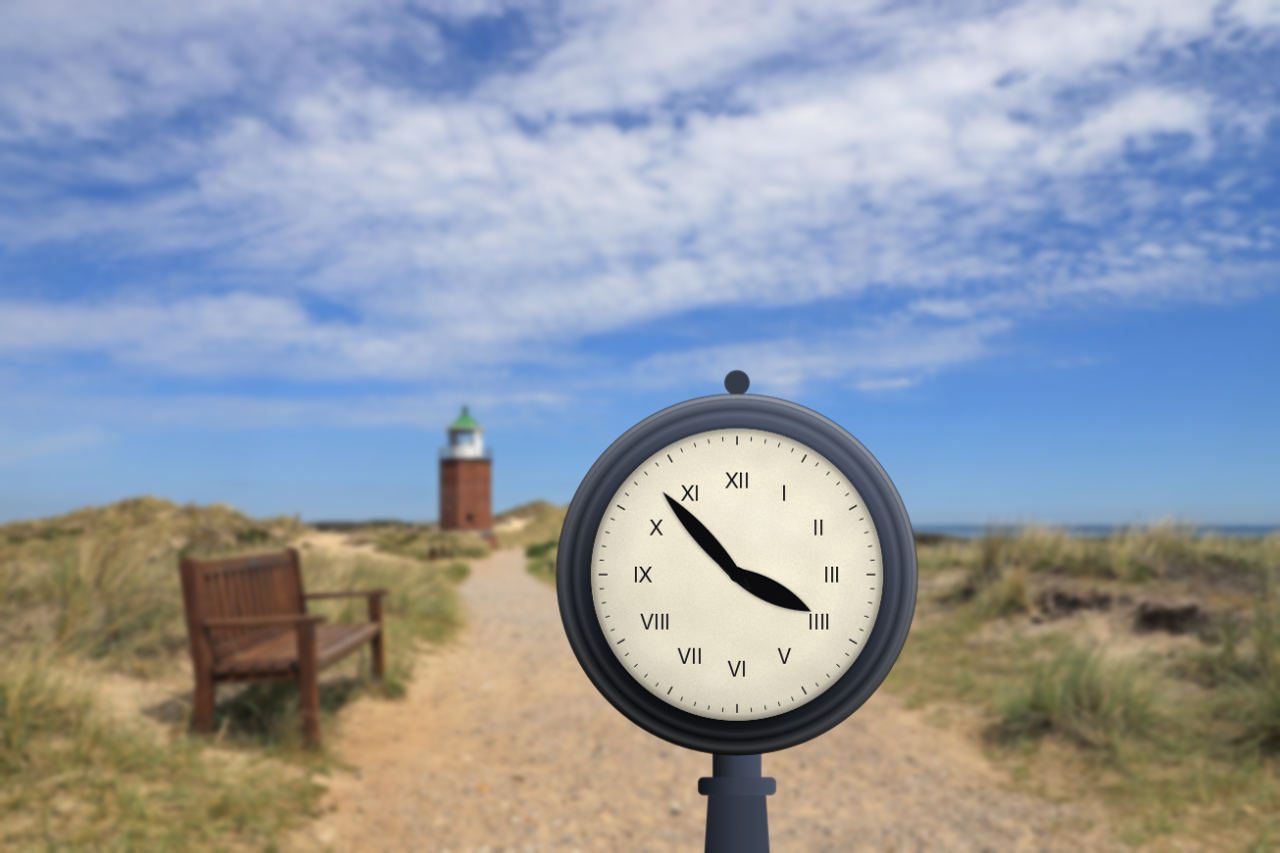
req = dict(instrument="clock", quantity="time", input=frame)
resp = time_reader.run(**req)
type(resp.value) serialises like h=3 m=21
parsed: h=3 m=53
